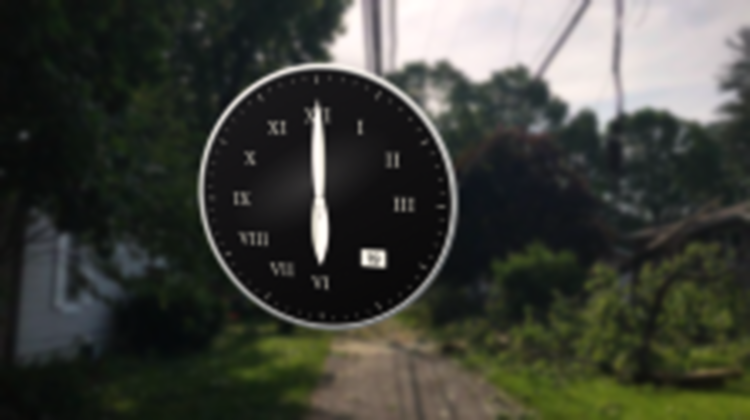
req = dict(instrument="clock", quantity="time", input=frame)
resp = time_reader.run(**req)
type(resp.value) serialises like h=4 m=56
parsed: h=6 m=0
